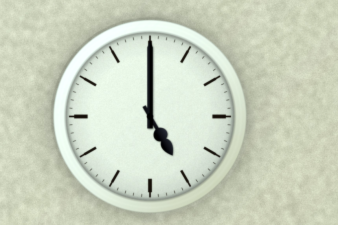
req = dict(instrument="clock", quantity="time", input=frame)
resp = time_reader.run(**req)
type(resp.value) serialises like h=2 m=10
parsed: h=5 m=0
